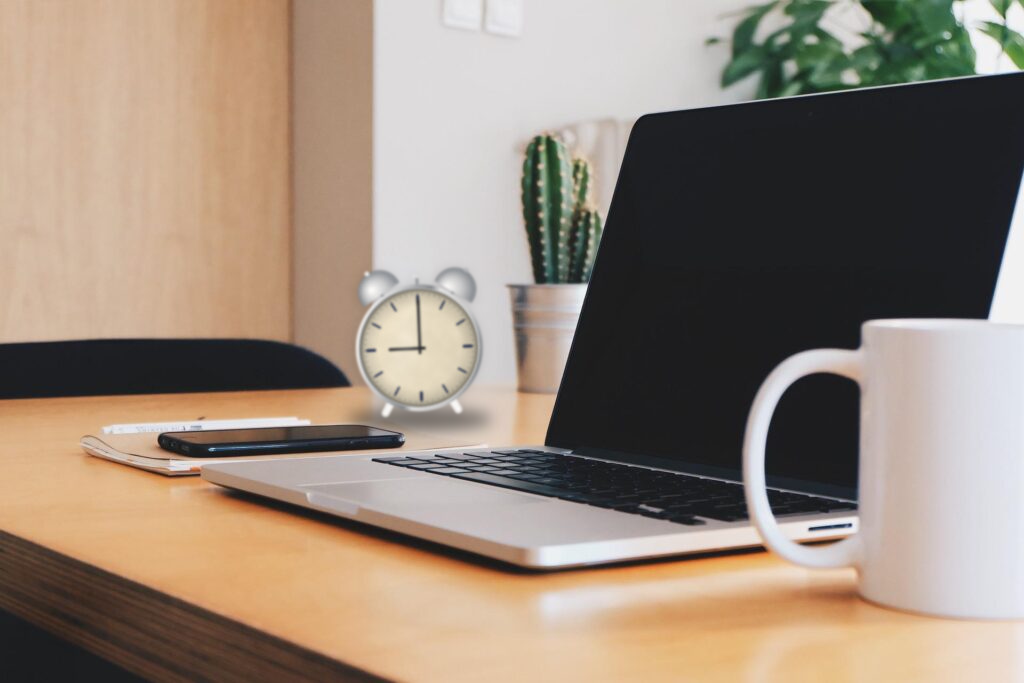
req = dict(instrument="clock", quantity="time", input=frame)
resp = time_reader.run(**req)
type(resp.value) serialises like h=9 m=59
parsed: h=9 m=0
